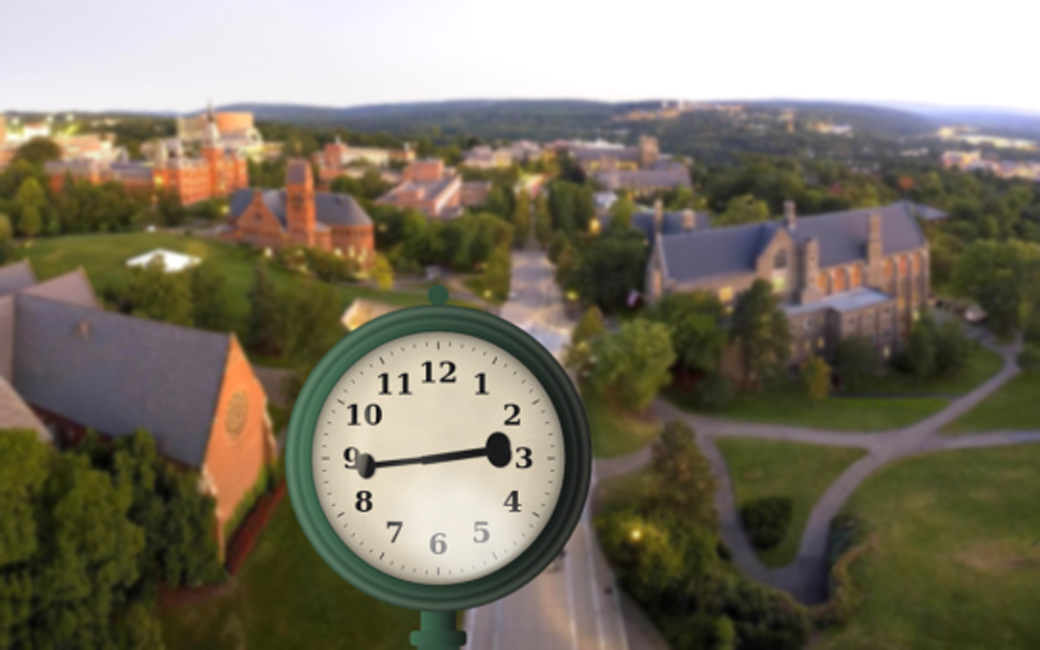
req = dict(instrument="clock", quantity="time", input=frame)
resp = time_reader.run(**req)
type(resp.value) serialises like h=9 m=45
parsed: h=2 m=44
